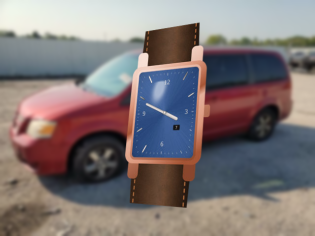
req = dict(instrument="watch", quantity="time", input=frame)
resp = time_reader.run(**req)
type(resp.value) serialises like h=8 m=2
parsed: h=3 m=49
